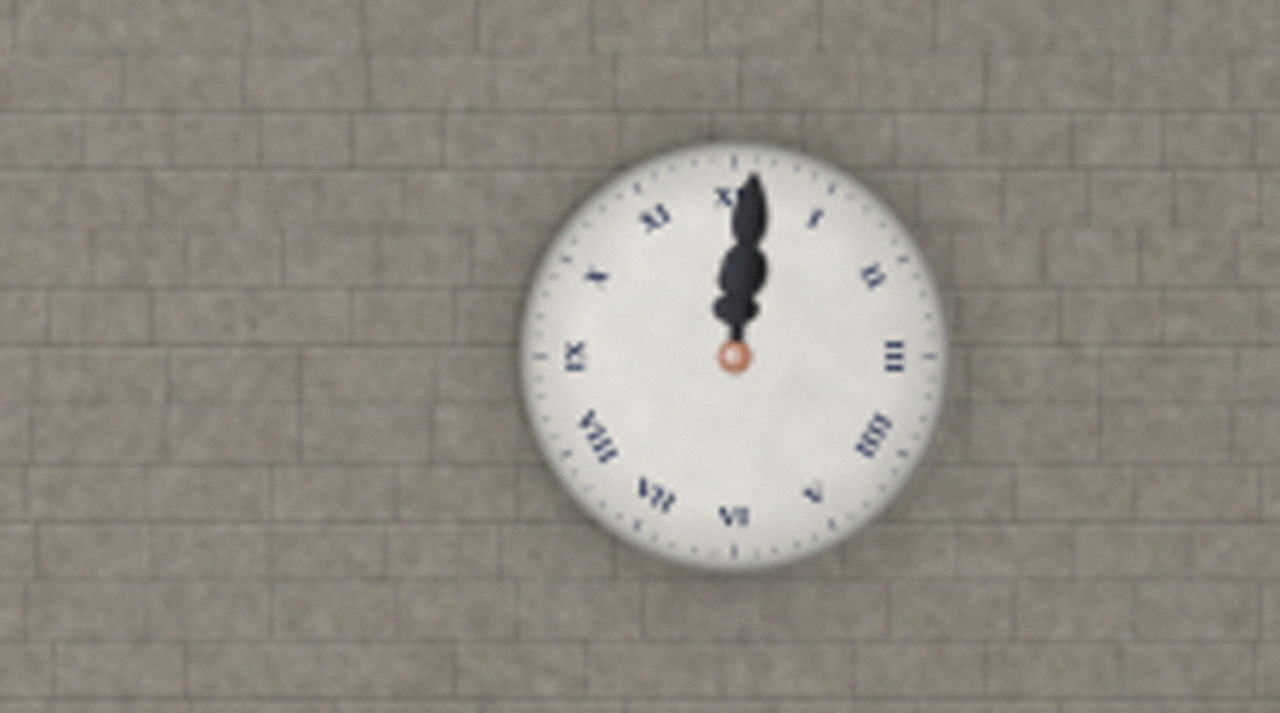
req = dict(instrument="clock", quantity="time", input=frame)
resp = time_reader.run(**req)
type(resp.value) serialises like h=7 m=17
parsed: h=12 m=1
